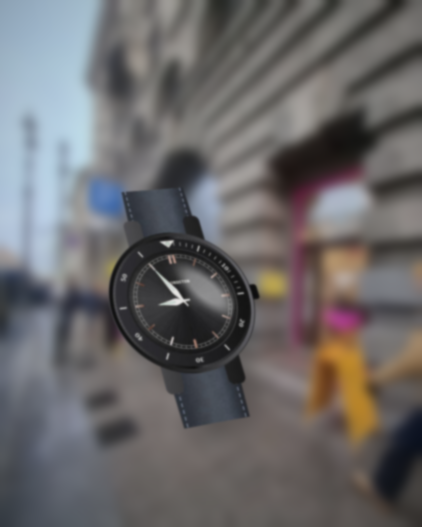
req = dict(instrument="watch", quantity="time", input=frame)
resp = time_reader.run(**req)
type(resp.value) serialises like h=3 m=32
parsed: h=8 m=55
